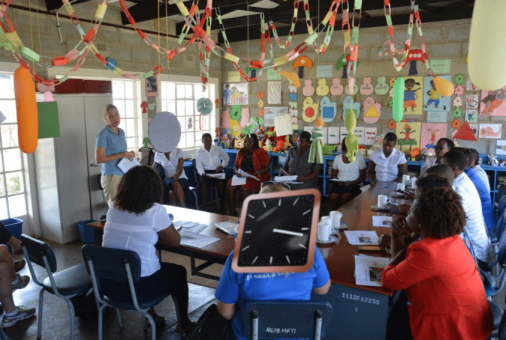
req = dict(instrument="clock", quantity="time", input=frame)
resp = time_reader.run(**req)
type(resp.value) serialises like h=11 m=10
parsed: h=3 m=17
